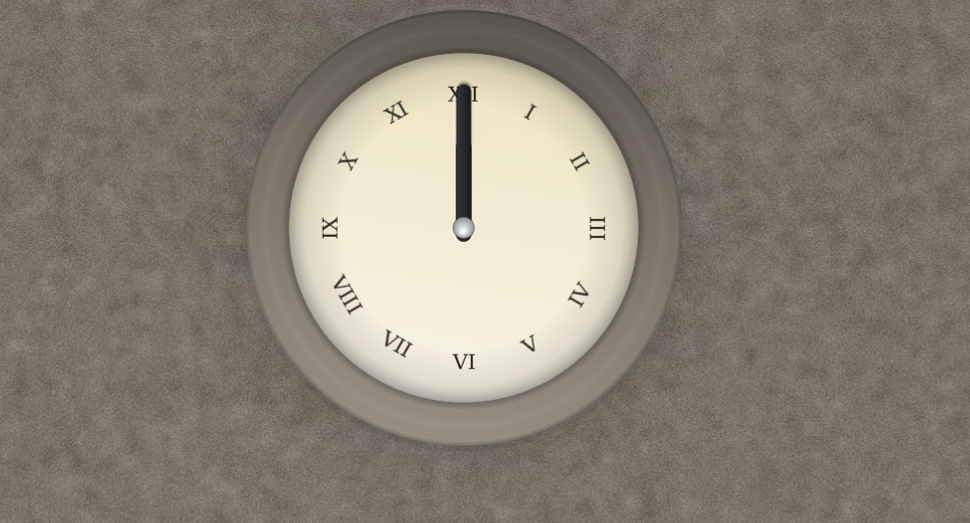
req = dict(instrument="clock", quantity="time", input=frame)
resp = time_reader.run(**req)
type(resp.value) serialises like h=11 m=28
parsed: h=12 m=0
